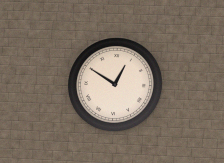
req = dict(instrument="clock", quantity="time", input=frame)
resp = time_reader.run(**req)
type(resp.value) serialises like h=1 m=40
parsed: h=12 m=50
